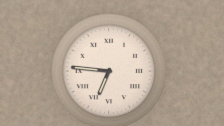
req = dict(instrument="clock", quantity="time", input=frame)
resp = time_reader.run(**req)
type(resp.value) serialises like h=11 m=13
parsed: h=6 m=46
